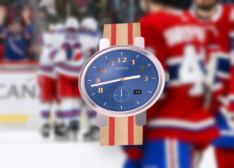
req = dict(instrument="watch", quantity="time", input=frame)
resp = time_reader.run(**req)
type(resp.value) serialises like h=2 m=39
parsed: h=2 m=43
